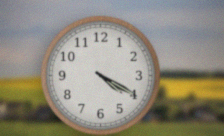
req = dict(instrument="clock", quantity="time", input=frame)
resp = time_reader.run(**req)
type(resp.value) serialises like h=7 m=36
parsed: h=4 m=20
